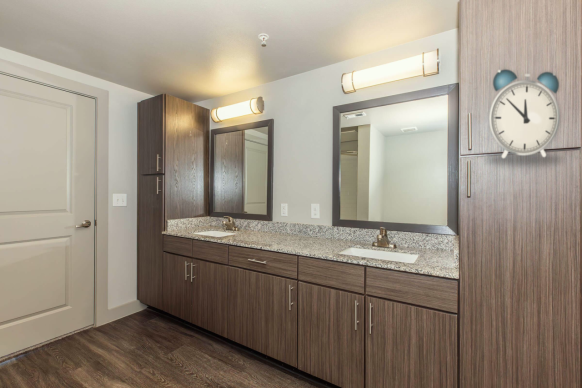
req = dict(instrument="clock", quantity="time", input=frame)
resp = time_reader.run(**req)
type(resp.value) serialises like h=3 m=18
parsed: h=11 m=52
